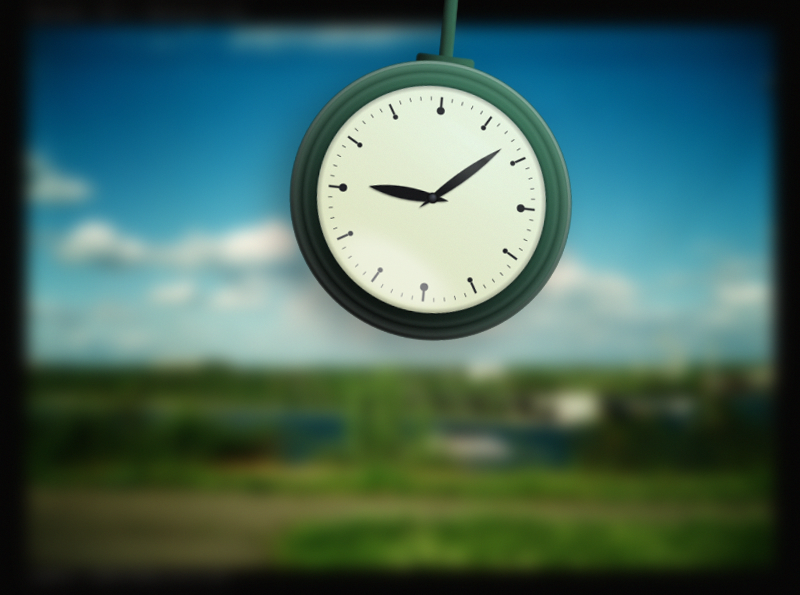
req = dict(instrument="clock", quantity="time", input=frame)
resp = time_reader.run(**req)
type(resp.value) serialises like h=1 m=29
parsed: h=9 m=8
